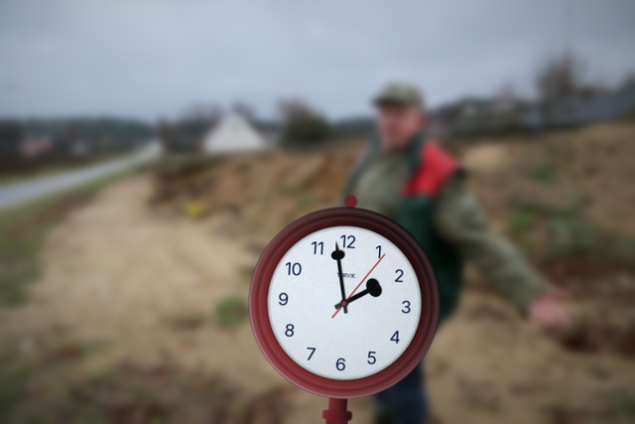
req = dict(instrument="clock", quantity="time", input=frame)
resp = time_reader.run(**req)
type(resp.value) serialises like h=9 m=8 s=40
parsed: h=1 m=58 s=6
